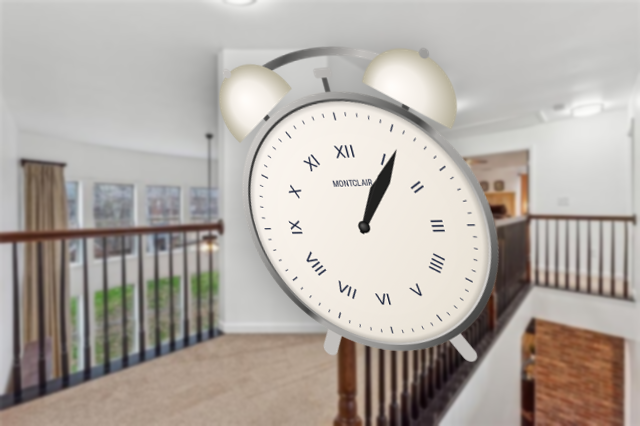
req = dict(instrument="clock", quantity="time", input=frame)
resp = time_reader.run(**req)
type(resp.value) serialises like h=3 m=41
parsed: h=1 m=6
